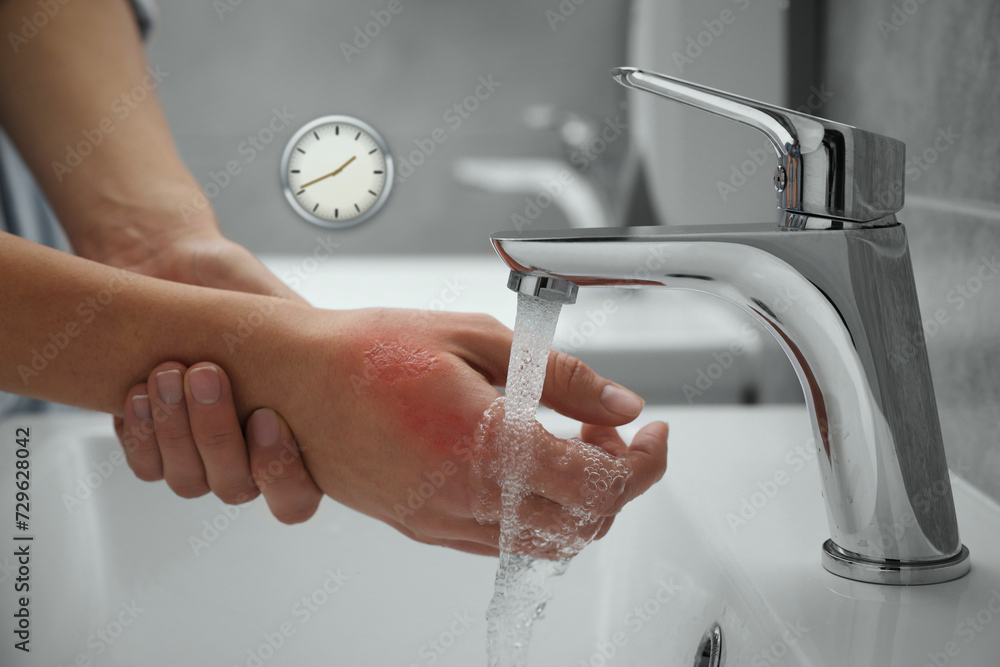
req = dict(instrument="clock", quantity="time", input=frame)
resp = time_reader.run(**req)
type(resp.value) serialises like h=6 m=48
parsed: h=1 m=41
